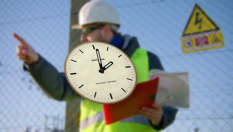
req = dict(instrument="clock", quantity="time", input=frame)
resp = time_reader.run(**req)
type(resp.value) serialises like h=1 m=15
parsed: h=2 m=1
